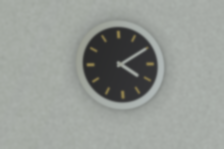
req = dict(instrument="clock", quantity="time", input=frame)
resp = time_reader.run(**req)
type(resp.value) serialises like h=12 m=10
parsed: h=4 m=10
